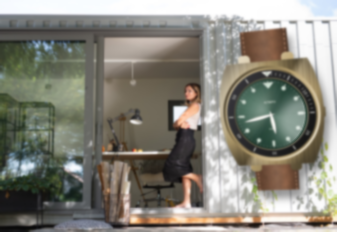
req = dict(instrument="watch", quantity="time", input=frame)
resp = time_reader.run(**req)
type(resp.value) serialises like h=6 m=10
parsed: h=5 m=43
